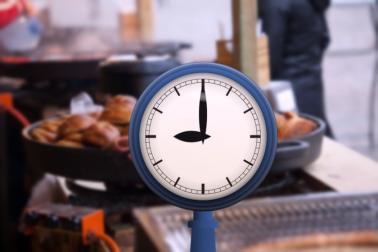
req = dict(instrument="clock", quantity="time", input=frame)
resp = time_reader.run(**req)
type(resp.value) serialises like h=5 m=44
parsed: h=9 m=0
